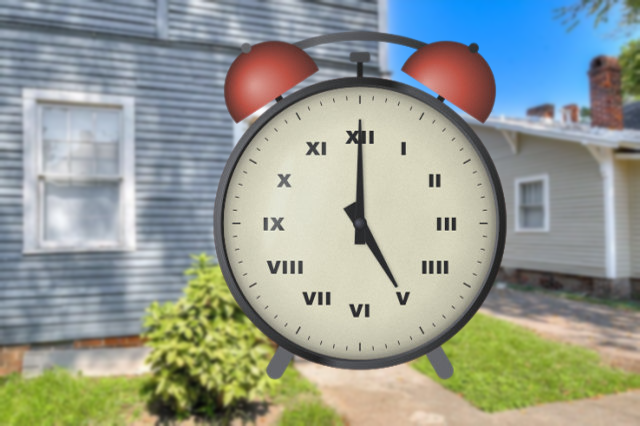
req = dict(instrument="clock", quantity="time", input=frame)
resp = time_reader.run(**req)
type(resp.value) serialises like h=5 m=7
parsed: h=5 m=0
